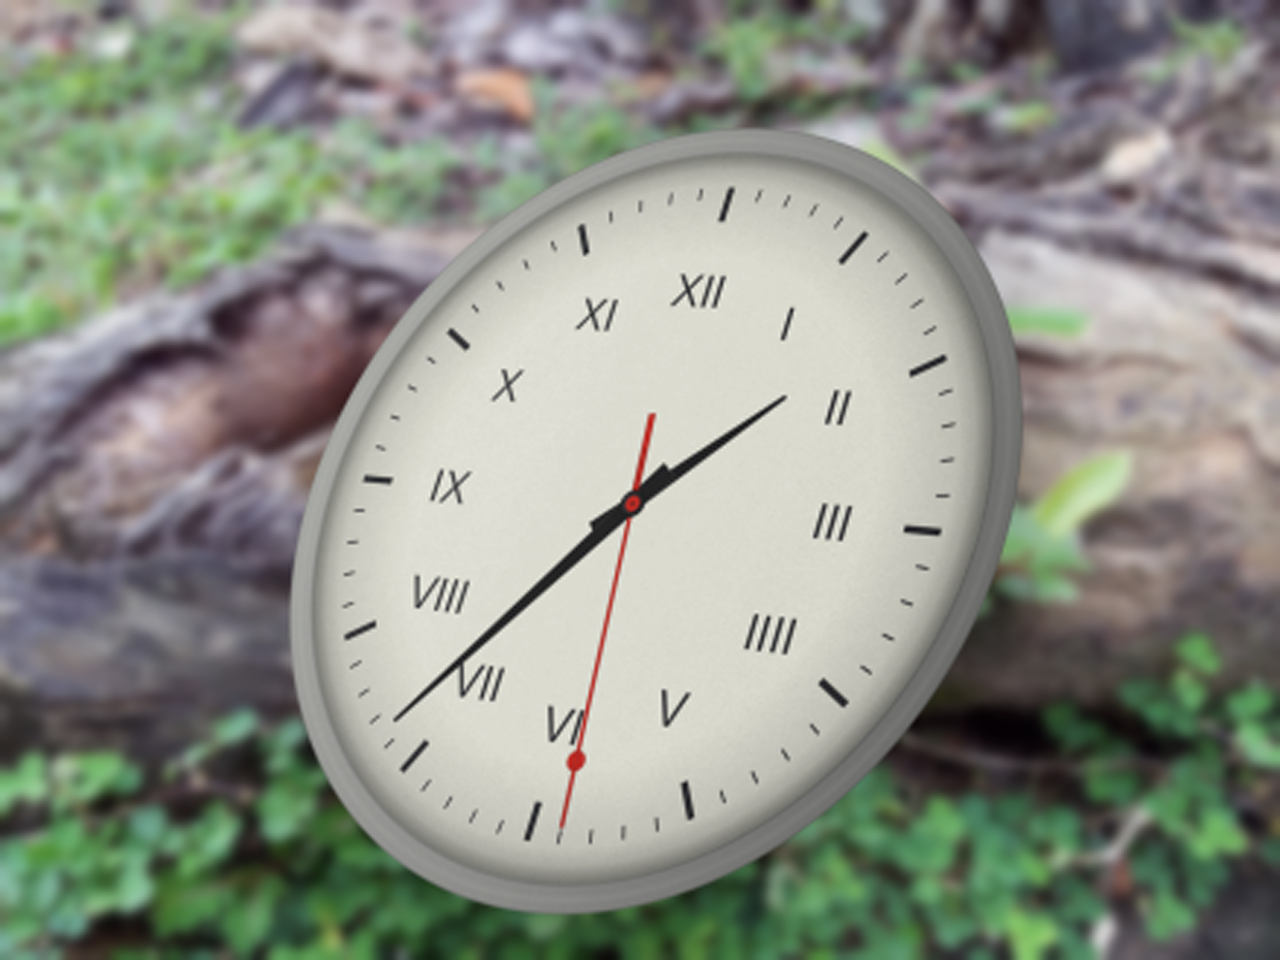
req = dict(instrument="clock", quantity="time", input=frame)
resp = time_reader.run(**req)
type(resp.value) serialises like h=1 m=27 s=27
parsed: h=1 m=36 s=29
